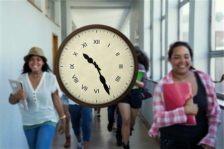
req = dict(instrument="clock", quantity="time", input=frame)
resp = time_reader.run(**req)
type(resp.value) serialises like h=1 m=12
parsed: h=10 m=26
